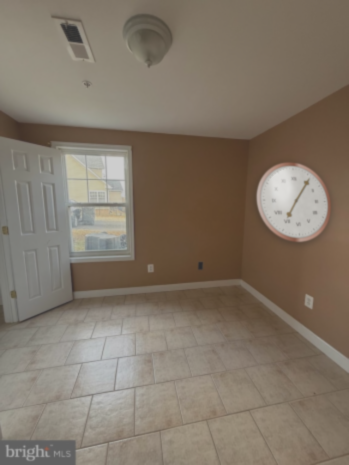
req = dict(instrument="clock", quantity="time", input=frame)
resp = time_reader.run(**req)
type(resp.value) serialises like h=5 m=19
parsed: h=7 m=6
